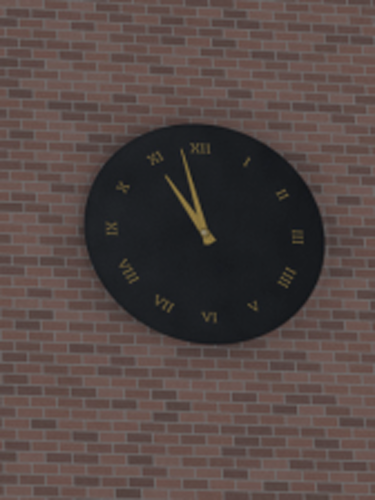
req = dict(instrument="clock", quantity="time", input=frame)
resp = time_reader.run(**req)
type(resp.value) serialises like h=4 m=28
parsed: h=10 m=58
